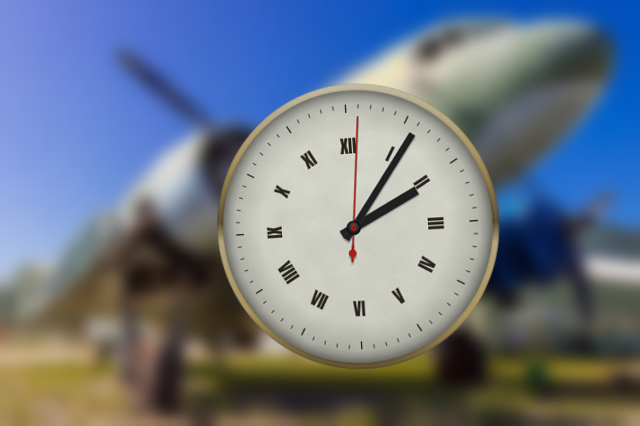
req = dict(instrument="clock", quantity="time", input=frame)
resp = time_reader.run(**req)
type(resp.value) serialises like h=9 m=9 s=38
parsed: h=2 m=6 s=1
